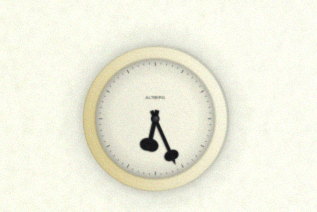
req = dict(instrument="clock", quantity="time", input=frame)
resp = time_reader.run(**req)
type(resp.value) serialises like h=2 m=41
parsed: h=6 m=26
